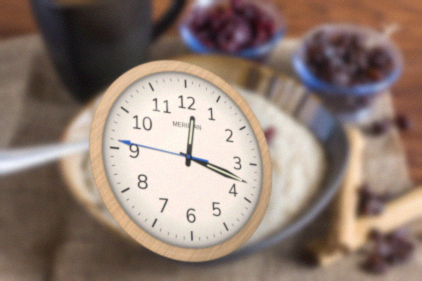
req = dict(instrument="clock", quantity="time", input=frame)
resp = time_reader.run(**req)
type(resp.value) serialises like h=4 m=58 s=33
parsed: h=12 m=17 s=46
